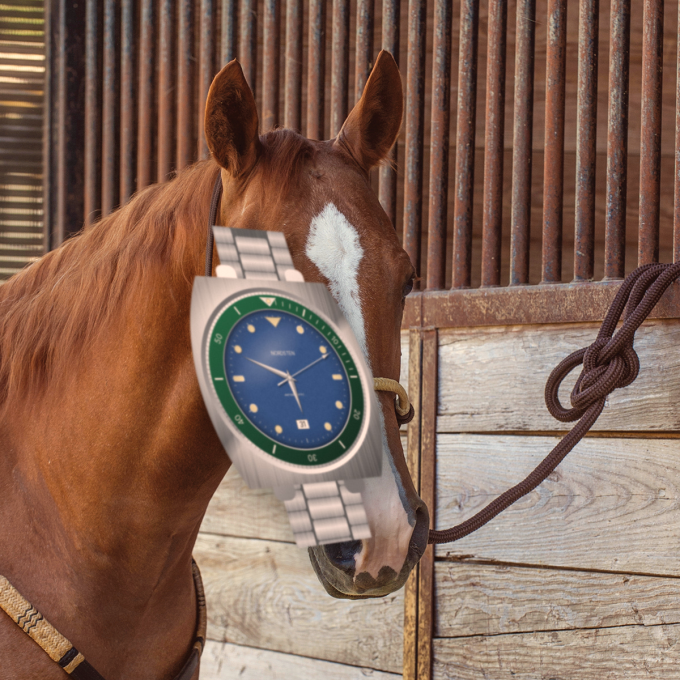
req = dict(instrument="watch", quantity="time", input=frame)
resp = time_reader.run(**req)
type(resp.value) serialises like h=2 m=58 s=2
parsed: h=5 m=49 s=11
